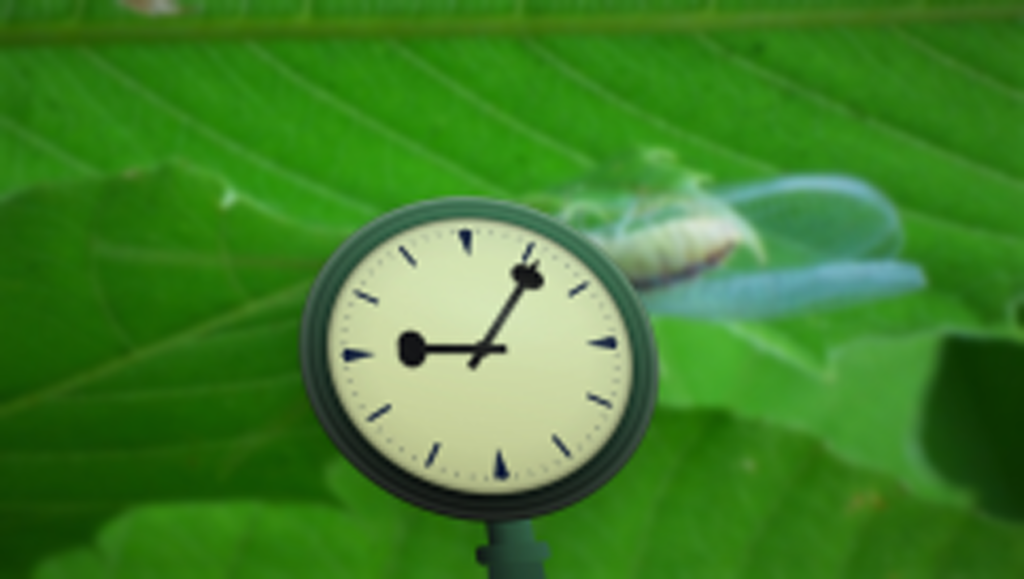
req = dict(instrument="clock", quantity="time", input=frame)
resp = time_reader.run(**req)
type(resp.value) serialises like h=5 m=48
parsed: h=9 m=6
